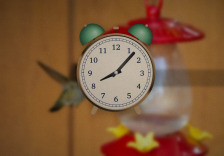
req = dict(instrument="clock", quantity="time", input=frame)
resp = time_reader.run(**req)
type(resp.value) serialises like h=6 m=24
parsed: h=8 m=7
